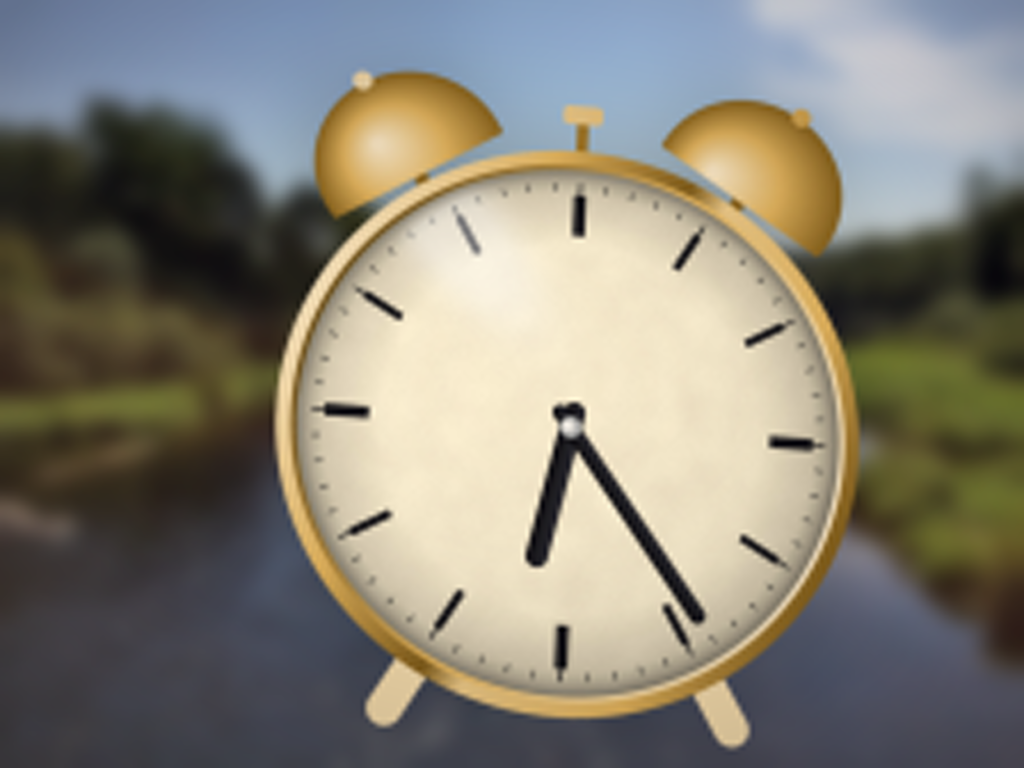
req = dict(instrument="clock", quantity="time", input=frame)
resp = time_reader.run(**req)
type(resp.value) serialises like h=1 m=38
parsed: h=6 m=24
